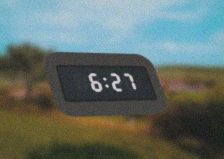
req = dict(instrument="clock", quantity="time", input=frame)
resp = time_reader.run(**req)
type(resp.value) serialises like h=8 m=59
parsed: h=6 m=27
